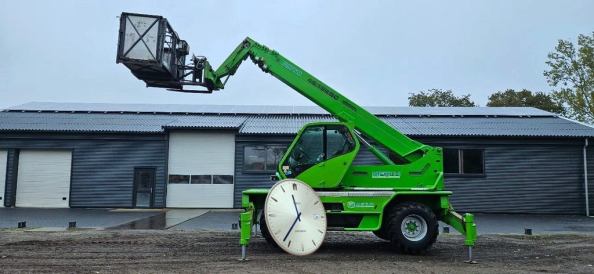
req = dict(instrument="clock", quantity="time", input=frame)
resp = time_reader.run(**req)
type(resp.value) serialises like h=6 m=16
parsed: h=11 m=37
